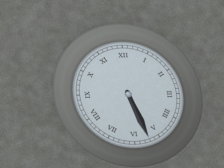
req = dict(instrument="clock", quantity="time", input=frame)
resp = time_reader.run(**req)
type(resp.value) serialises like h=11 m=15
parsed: h=5 m=27
